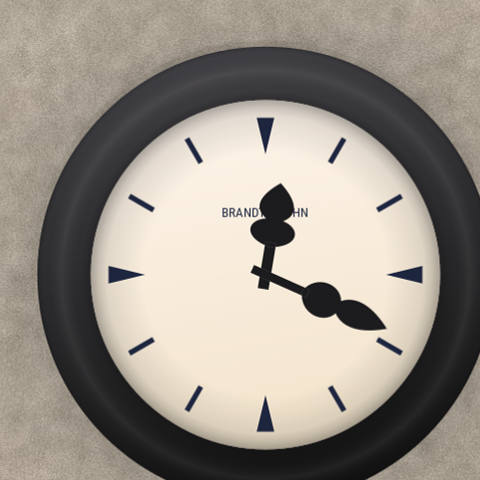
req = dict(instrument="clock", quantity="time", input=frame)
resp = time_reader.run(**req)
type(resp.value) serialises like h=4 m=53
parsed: h=12 m=19
